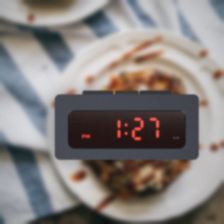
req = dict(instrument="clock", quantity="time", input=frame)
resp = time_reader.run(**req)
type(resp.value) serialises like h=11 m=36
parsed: h=1 m=27
